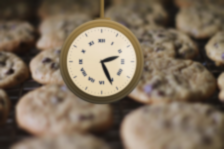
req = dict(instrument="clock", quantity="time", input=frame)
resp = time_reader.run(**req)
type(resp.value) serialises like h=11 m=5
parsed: h=2 m=26
